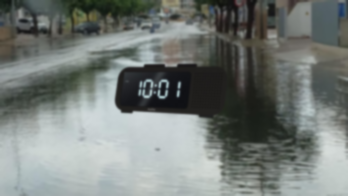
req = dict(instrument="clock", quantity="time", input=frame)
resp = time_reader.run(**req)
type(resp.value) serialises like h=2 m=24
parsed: h=10 m=1
